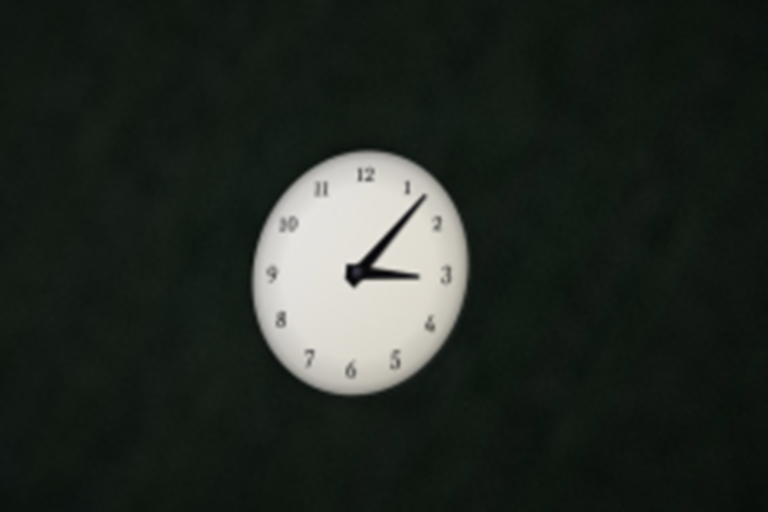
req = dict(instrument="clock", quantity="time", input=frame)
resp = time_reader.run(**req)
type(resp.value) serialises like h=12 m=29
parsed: h=3 m=7
